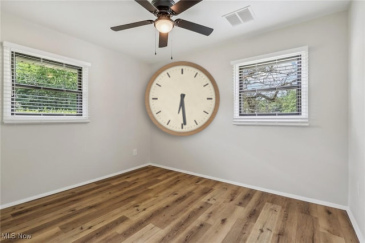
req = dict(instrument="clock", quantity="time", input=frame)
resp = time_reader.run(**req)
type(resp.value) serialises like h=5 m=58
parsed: h=6 m=29
